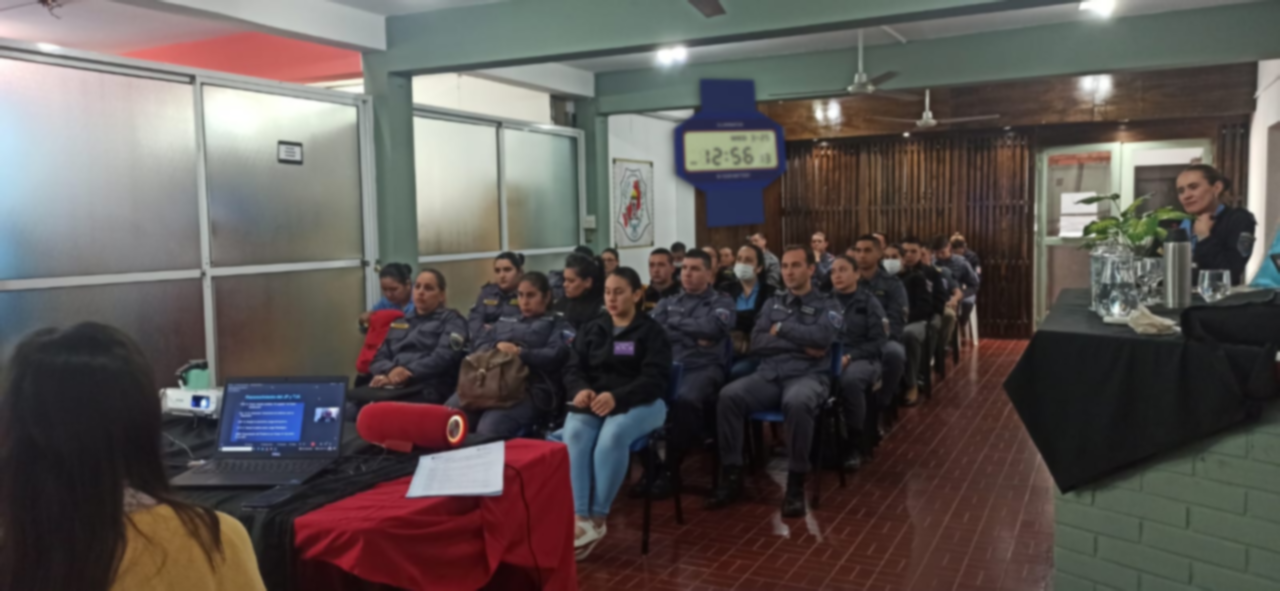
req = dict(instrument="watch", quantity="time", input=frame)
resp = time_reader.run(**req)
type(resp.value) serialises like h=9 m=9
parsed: h=12 m=56
